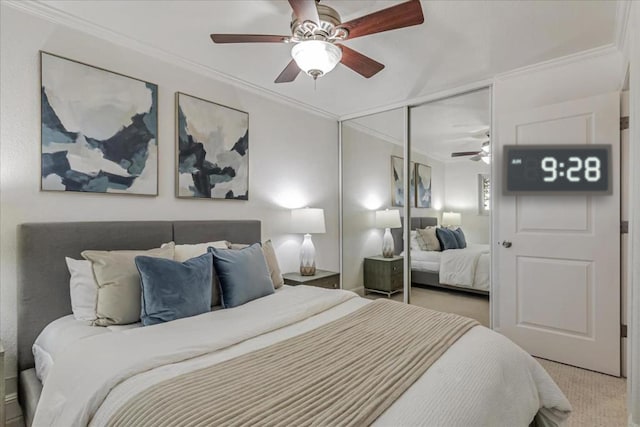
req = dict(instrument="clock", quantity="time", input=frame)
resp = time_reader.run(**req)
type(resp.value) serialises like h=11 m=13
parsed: h=9 m=28
